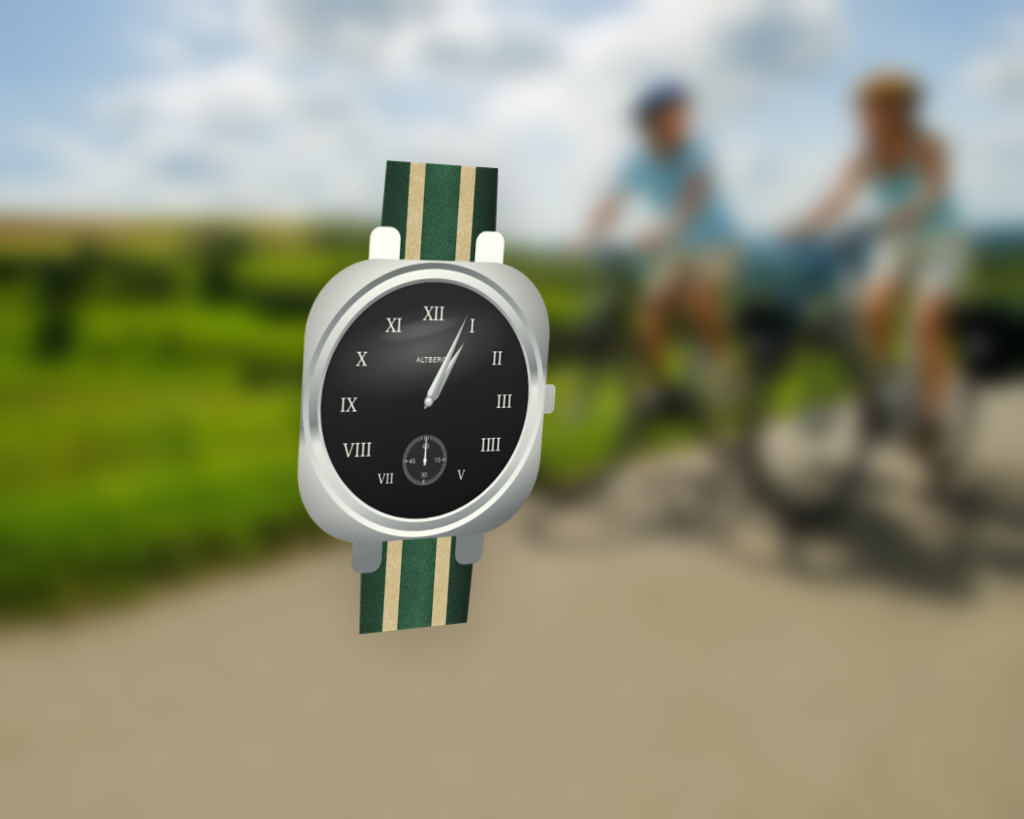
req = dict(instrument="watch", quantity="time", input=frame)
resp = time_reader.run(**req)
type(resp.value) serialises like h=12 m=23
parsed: h=1 m=4
